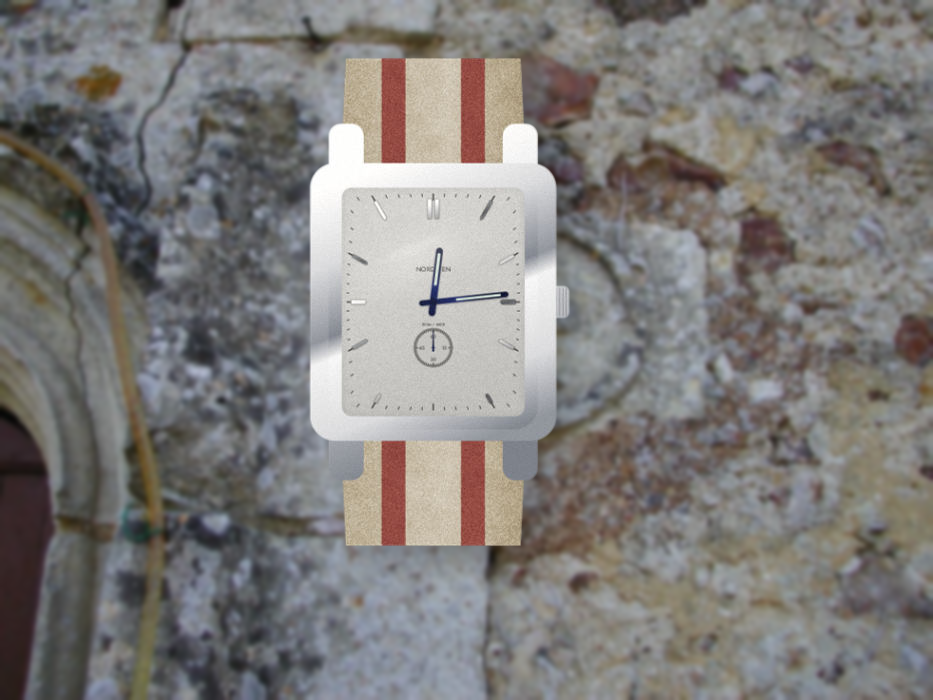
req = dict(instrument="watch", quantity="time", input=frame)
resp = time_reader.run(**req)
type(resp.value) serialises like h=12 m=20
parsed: h=12 m=14
